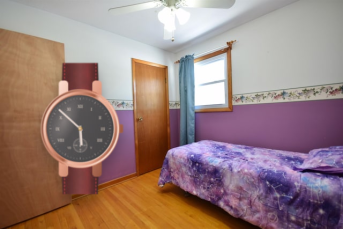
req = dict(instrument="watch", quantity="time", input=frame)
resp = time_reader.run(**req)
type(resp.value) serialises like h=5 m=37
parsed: h=5 m=52
